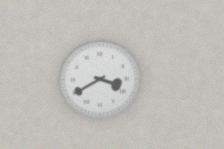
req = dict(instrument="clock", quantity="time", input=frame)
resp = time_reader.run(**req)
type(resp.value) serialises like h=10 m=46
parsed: h=3 m=40
